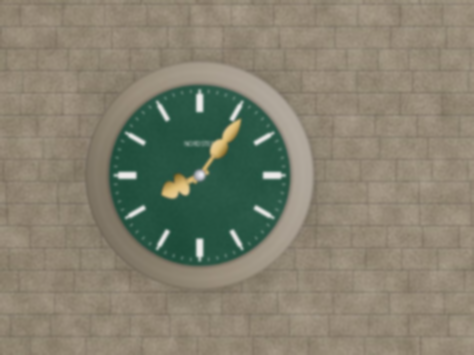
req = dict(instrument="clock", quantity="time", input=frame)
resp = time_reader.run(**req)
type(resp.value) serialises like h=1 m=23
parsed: h=8 m=6
